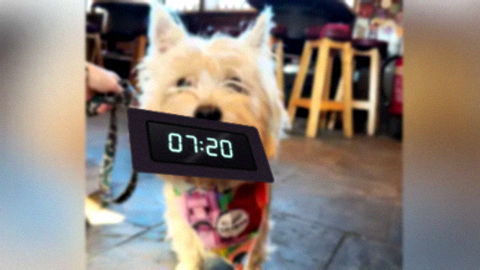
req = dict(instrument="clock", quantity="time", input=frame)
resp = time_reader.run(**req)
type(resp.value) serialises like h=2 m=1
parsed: h=7 m=20
